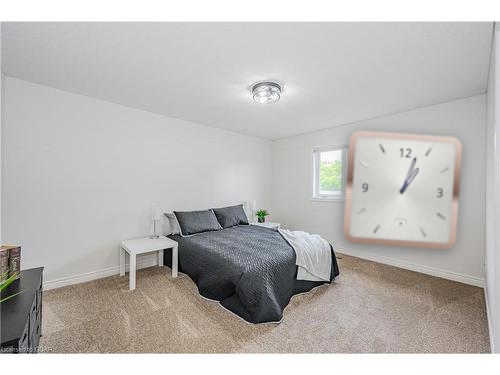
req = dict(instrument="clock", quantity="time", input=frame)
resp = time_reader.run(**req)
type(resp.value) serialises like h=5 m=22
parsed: h=1 m=3
